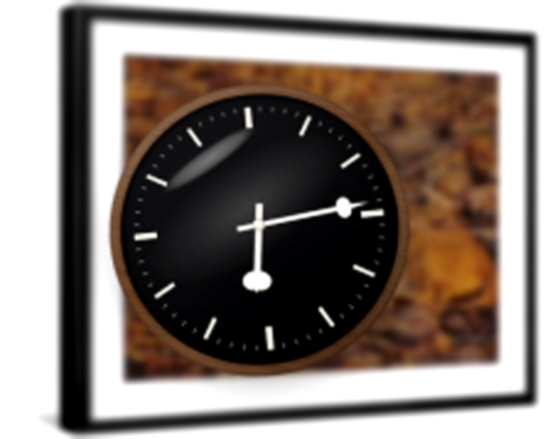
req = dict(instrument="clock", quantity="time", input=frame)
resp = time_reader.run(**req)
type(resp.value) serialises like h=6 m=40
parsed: h=6 m=14
